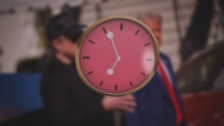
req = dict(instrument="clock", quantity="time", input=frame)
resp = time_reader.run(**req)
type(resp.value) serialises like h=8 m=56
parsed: h=6 m=56
